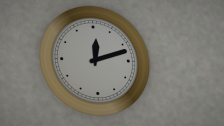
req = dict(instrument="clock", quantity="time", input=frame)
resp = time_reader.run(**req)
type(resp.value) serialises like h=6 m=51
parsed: h=12 m=12
